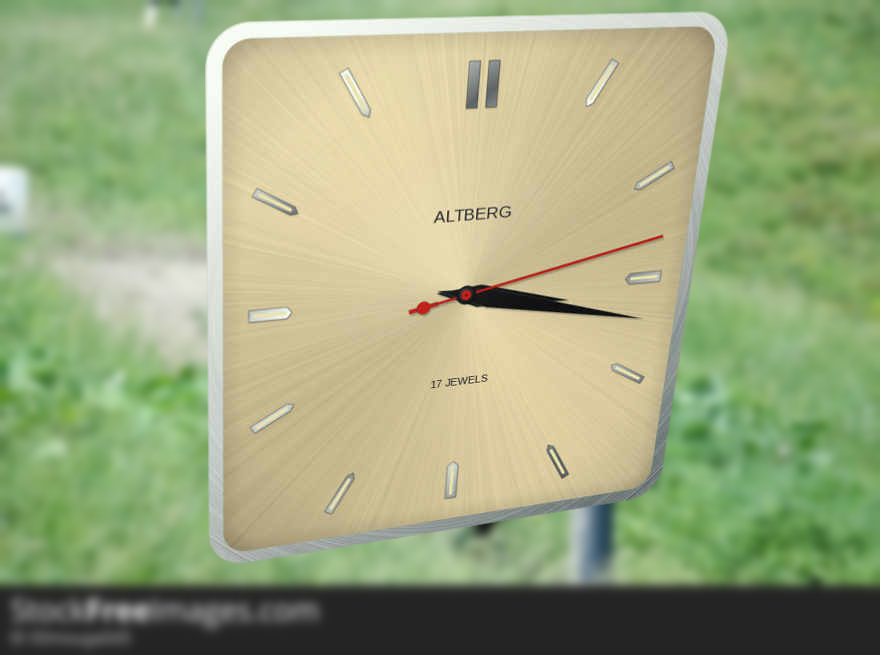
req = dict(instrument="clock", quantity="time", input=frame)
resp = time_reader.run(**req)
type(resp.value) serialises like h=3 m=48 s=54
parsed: h=3 m=17 s=13
